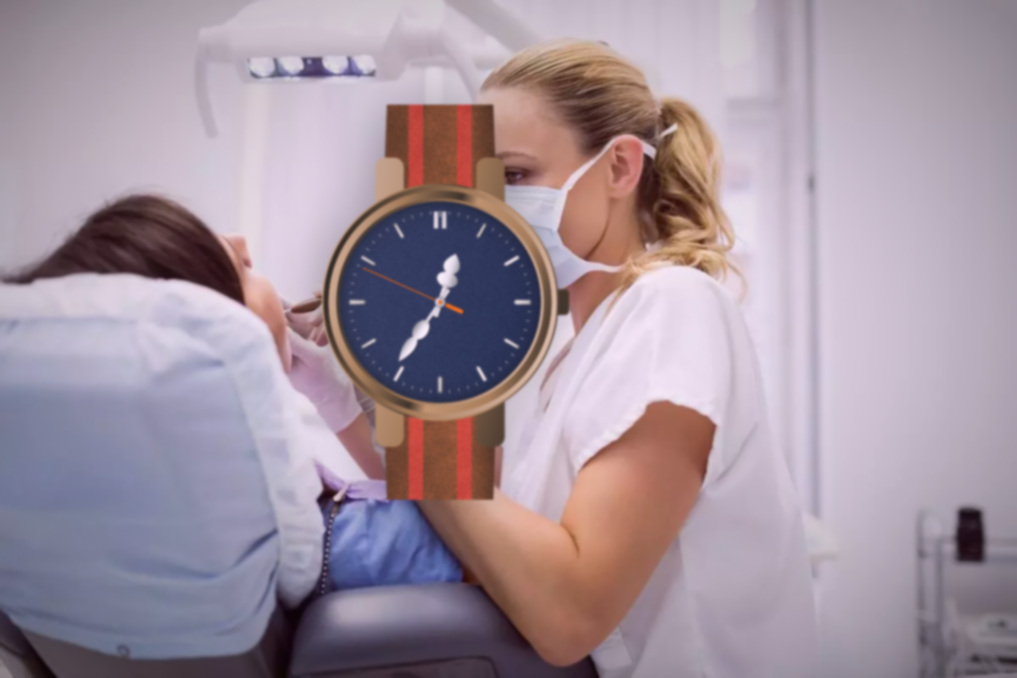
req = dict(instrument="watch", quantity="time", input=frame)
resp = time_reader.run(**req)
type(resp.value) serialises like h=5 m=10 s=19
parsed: h=12 m=35 s=49
